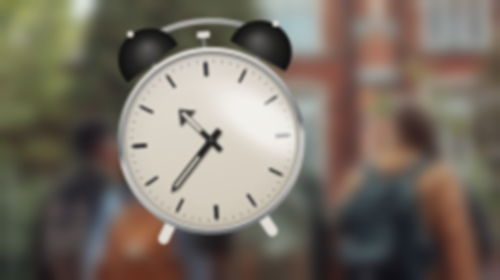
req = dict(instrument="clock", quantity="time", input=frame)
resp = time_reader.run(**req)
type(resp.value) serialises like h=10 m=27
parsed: h=10 m=37
